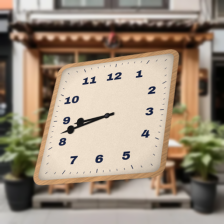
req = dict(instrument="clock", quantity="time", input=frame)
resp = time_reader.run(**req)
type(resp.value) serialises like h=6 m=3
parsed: h=8 m=42
